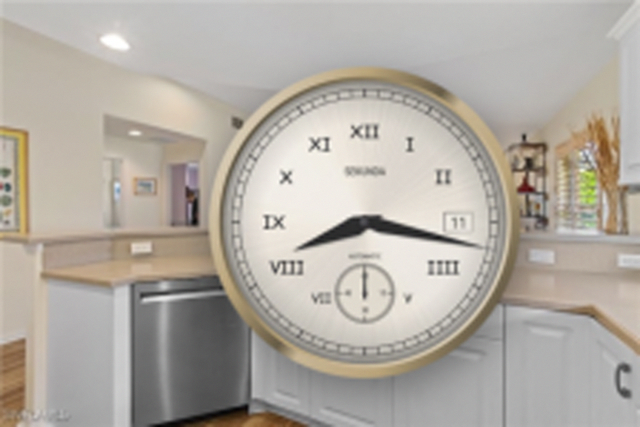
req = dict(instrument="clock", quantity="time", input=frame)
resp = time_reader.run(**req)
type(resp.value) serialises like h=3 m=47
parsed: h=8 m=17
